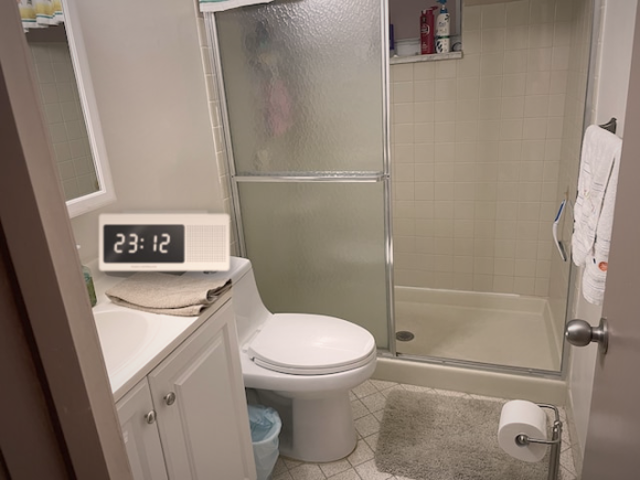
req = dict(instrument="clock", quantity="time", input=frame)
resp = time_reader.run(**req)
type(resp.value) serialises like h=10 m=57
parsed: h=23 m=12
